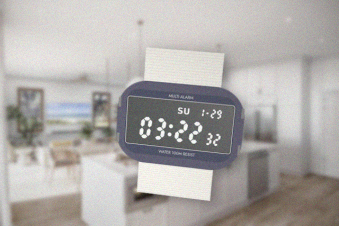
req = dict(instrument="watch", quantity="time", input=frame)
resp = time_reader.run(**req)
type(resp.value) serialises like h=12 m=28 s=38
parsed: h=3 m=22 s=32
